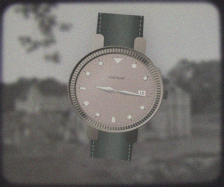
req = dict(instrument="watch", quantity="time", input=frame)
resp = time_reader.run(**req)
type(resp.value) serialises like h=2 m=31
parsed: h=9 m=16
